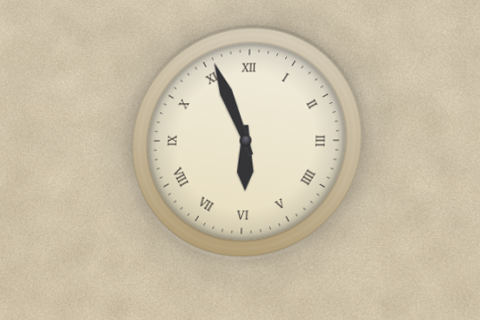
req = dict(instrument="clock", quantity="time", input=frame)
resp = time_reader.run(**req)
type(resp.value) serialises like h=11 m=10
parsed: h=5 m=56
